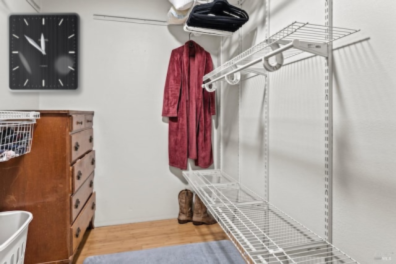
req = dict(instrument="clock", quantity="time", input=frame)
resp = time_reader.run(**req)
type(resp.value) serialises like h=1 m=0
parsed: h=11 m=52
